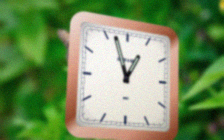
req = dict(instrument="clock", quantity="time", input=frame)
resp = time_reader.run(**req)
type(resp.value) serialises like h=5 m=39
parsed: h=12 m=57
